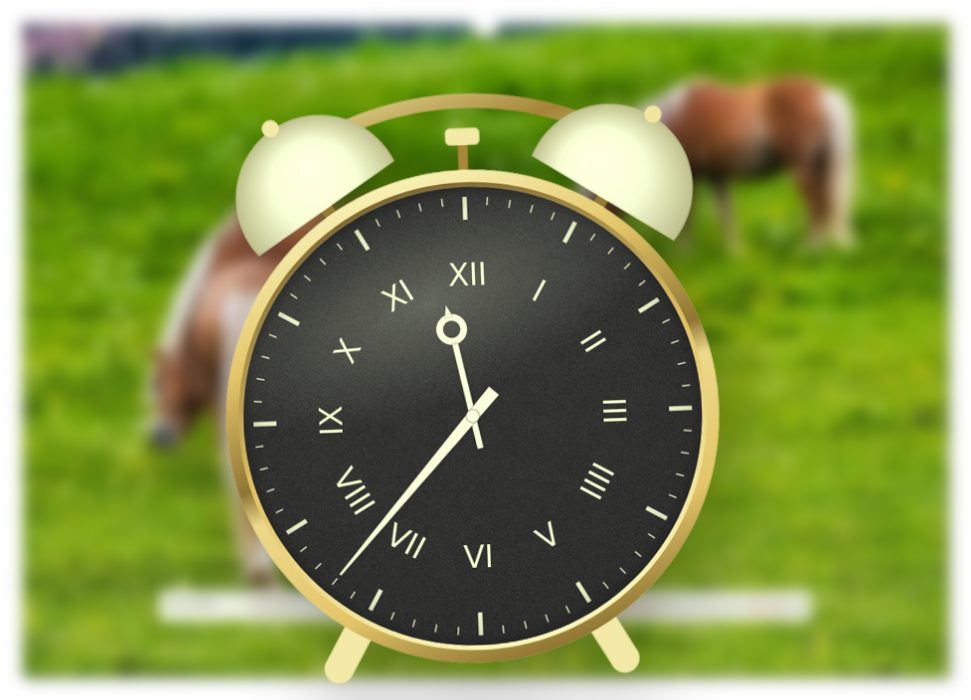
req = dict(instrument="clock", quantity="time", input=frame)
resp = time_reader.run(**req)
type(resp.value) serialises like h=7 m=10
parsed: h=11 m=37
